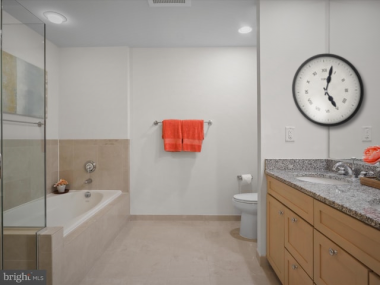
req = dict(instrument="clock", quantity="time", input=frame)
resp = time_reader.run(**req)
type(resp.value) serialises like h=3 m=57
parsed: h=5 m=3
